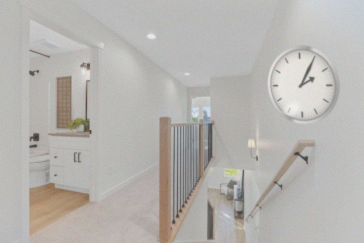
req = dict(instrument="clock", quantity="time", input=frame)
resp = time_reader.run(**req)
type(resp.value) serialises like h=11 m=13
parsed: h=2 m=5
